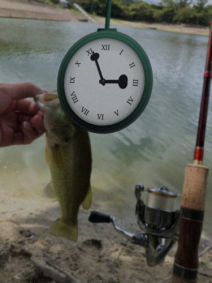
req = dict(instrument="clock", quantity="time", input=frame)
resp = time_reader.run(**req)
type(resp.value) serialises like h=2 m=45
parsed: h=2 m=56
